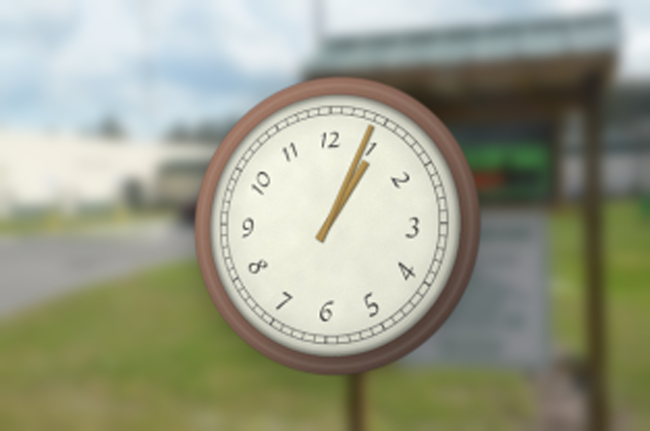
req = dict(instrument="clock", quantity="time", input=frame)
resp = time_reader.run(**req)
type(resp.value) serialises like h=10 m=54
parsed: h=1 m=4
